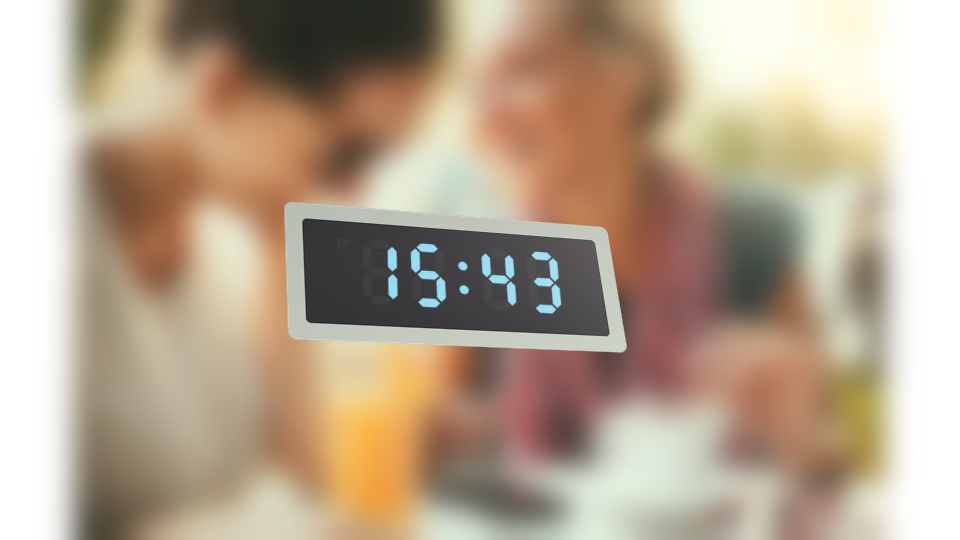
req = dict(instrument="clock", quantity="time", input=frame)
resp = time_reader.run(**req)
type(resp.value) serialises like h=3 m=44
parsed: h=15 m=43
